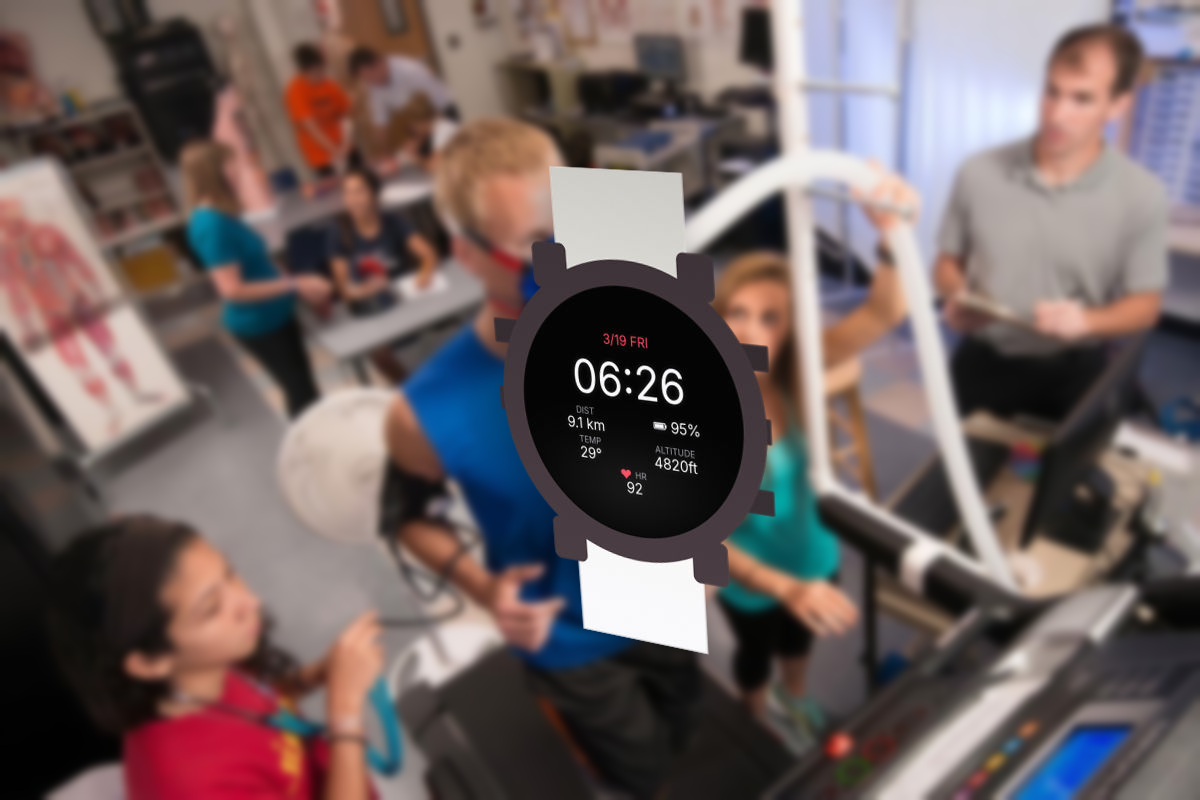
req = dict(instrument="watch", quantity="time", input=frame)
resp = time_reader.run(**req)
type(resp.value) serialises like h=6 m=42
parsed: h=6 m=26
